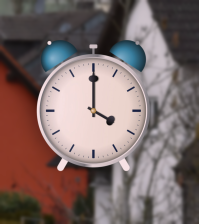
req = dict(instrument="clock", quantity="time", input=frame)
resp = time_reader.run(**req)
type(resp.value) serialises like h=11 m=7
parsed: h=4 m=0
